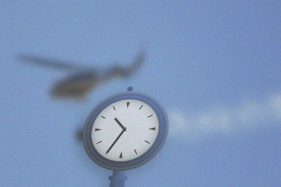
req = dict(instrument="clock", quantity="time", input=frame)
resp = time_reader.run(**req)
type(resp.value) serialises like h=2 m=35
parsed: h=10 m=35
